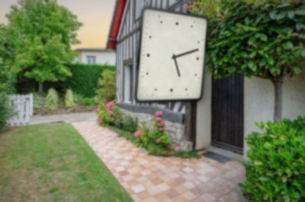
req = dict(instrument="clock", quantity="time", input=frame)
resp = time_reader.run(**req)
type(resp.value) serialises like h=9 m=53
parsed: h=5 m=12
